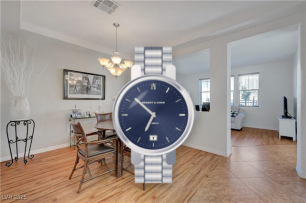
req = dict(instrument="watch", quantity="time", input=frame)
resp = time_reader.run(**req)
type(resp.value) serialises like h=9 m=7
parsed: h=6 m=52
